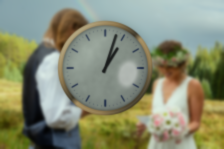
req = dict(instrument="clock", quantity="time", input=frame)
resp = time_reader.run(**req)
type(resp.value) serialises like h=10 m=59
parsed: h=1 m=3
